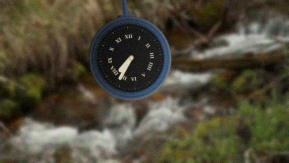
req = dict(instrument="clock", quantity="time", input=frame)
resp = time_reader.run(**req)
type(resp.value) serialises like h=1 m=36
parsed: h=7 m=36
